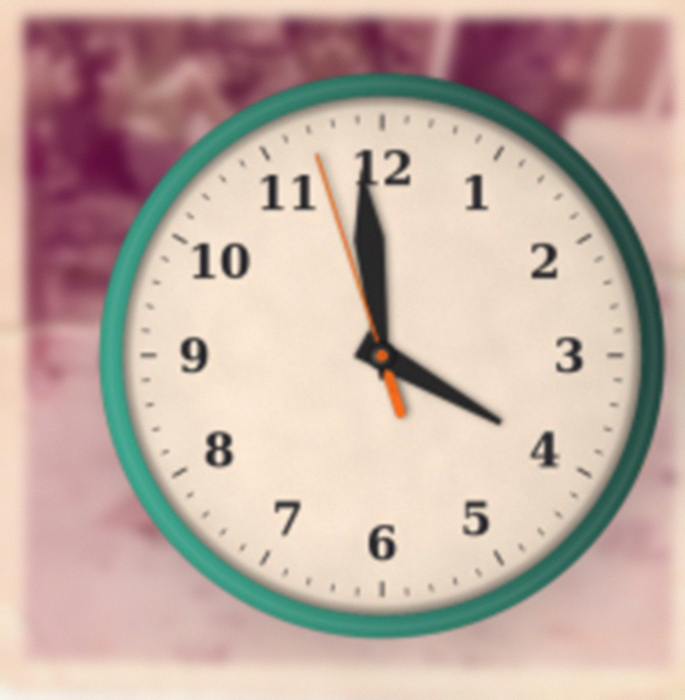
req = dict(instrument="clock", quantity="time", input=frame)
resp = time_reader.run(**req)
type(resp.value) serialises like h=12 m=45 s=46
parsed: h=3 m=58 s=57
